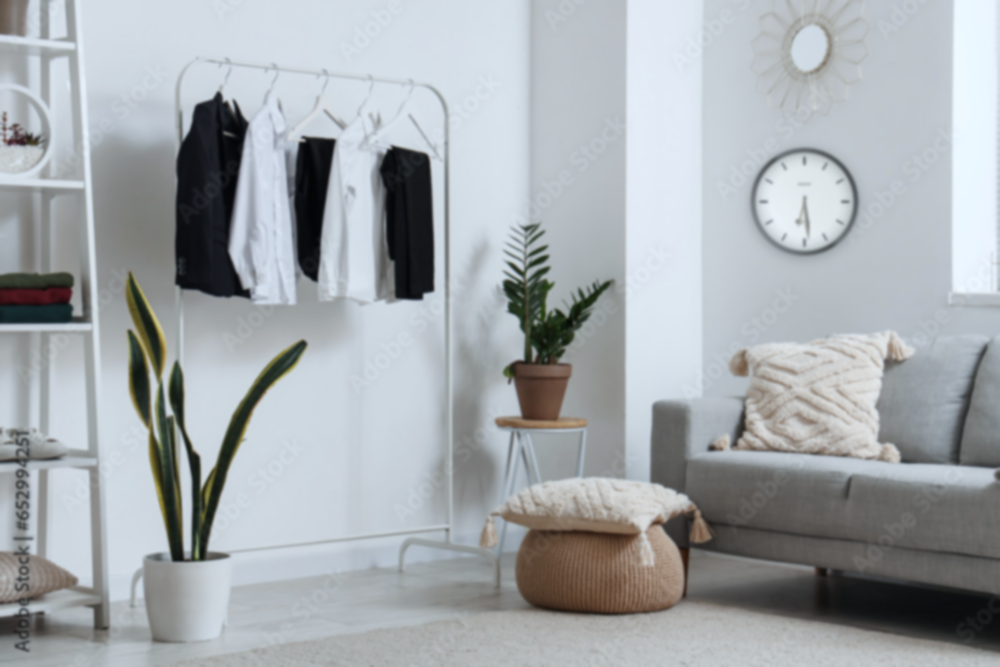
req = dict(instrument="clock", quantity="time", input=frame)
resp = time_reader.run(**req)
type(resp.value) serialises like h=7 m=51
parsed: h=6 m=29
